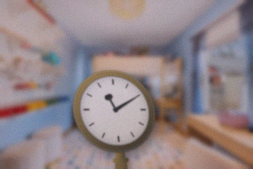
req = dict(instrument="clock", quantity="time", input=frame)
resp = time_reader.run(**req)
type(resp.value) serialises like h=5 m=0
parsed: h=11 m=10
